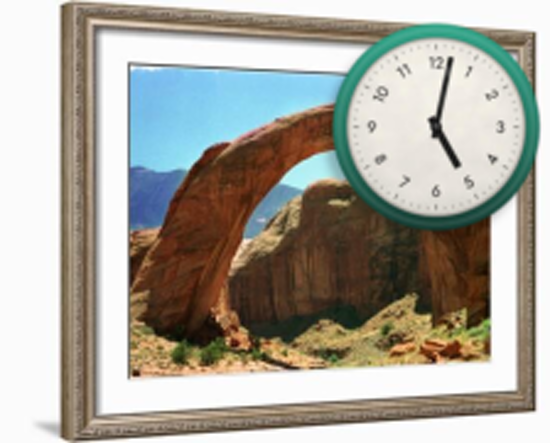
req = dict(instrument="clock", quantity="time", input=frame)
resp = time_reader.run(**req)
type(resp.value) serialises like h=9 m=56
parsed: h=5 m=2
